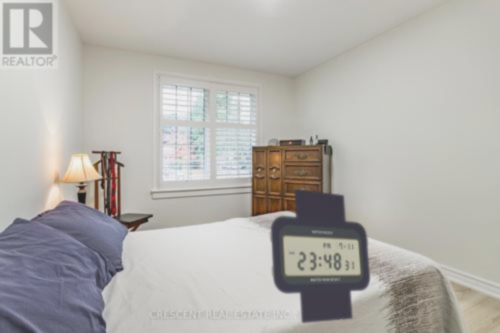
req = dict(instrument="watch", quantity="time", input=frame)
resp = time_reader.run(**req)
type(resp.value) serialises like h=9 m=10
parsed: h=23 m=48
